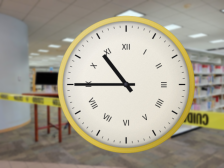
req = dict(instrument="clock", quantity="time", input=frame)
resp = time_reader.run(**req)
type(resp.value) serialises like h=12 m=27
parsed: h=10 m=45
